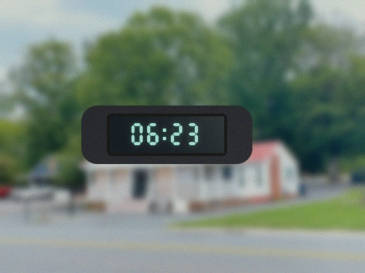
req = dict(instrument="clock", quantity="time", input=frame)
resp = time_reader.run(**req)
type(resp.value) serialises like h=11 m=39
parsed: h=6 m=23
